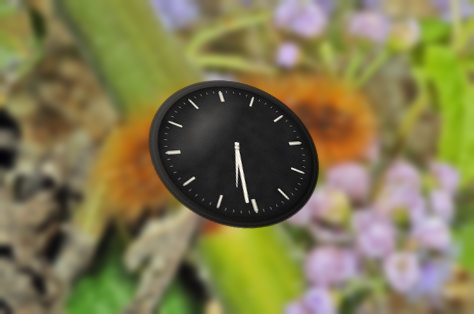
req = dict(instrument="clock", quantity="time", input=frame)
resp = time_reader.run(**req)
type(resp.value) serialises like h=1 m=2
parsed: h=6 m=31
